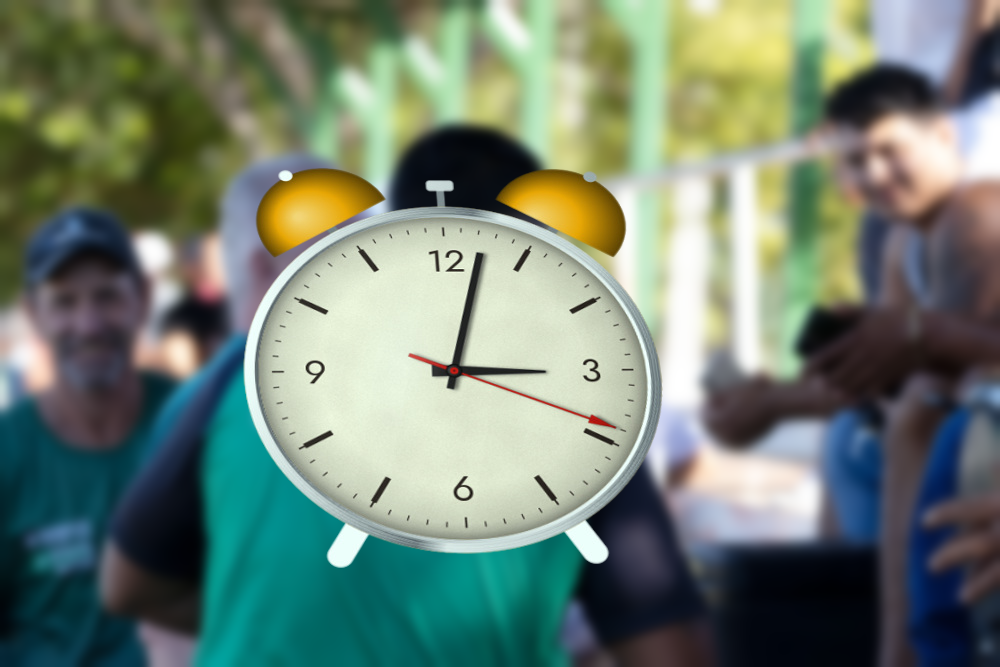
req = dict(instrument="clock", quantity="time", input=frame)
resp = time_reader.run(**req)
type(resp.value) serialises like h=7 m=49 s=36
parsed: h=3 m=2 s=19
